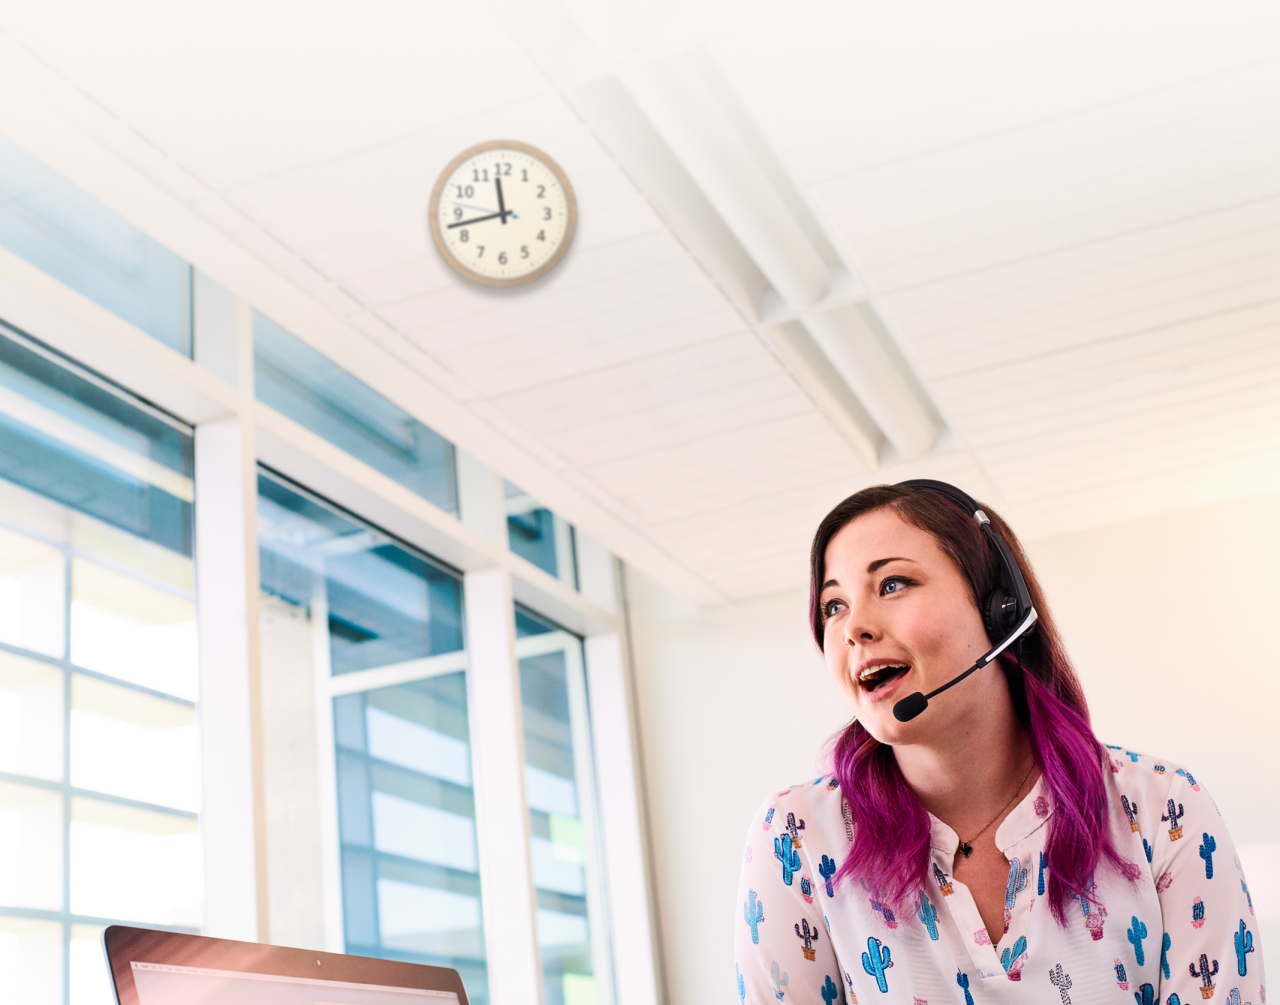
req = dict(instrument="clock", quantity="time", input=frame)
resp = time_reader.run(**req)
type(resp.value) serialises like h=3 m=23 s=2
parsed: h=11 m=42 s=47
